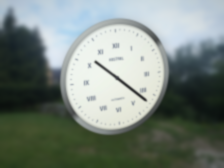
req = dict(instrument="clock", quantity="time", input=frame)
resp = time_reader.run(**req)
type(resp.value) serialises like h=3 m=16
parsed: h=10 m=22
